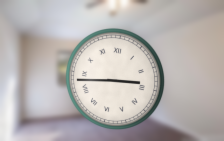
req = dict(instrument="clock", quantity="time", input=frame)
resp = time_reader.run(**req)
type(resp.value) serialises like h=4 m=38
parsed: h=2 m=43
